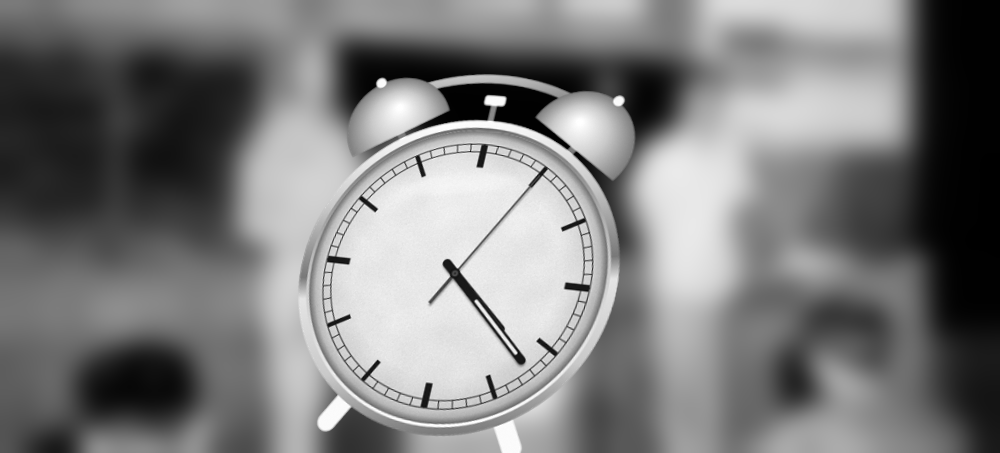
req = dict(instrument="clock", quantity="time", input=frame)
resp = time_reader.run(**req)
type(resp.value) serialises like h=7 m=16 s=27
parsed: h=4 m=22 s=5
